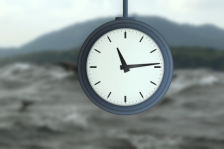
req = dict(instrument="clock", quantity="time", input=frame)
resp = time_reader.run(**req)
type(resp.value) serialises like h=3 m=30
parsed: h=11 m=14
